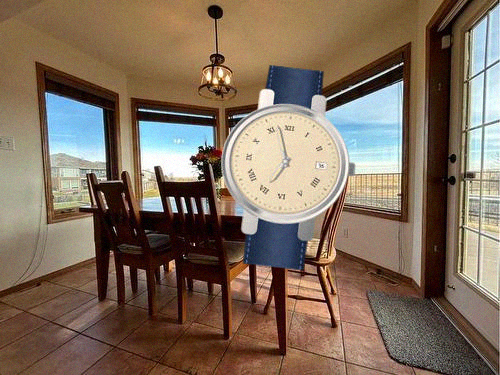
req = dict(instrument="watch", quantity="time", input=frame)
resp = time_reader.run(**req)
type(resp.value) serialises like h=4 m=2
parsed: h=6 m=57
